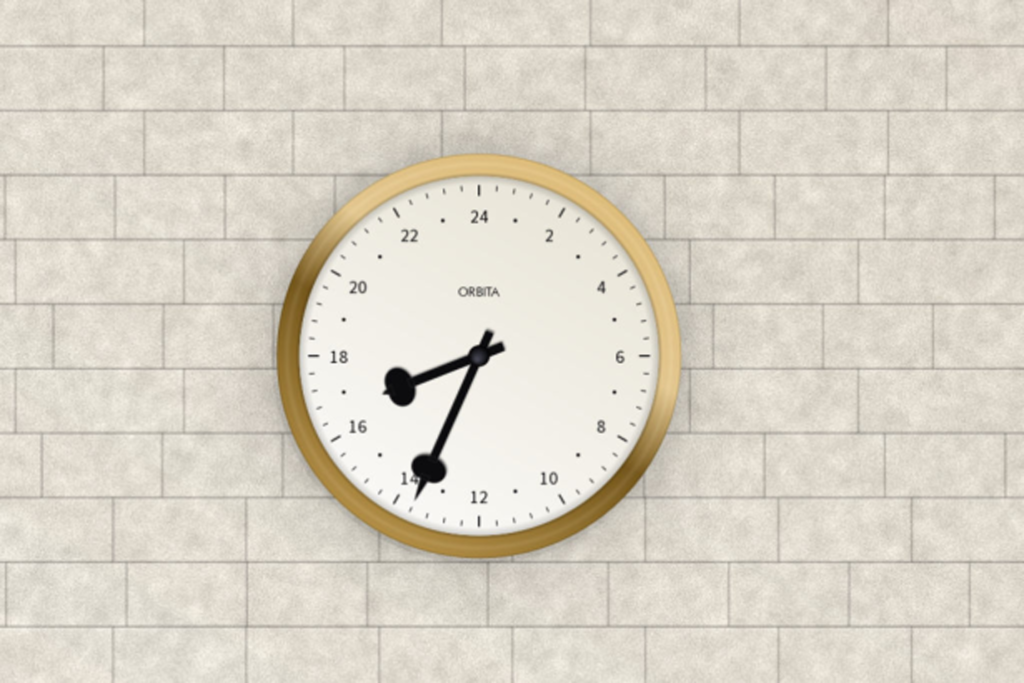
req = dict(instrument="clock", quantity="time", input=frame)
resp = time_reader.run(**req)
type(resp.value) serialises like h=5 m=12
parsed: h=16 m=34
